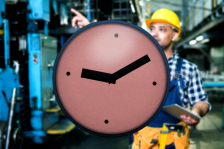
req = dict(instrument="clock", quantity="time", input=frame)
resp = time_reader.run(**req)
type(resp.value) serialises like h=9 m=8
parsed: h=9 m=9
